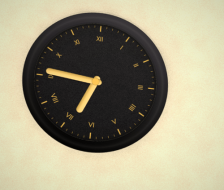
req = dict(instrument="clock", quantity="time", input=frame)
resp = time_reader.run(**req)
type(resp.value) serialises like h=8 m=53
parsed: h=6 m=46
